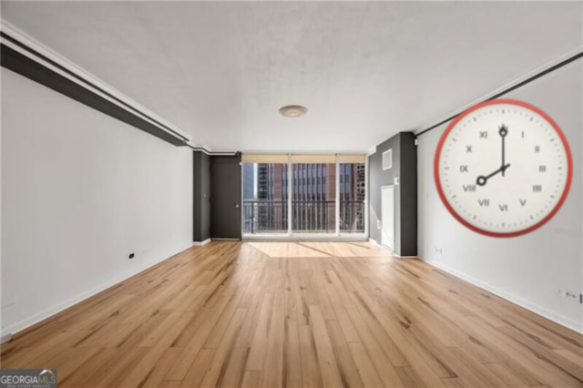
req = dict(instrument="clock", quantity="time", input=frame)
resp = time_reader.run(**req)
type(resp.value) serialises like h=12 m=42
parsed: h=8 m=0
